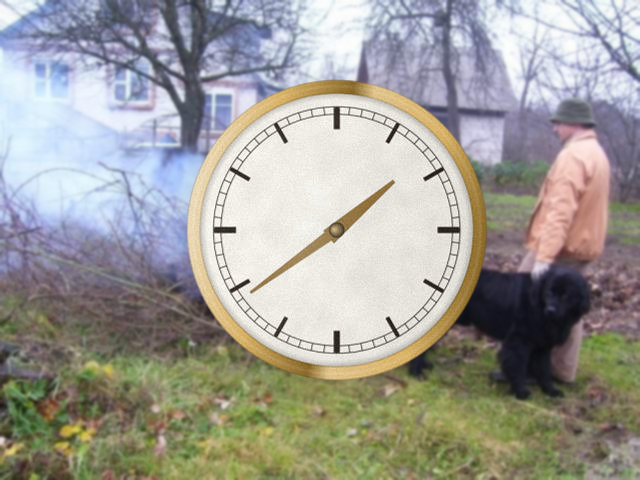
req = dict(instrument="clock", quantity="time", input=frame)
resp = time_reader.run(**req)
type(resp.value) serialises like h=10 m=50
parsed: h=1 m=39
